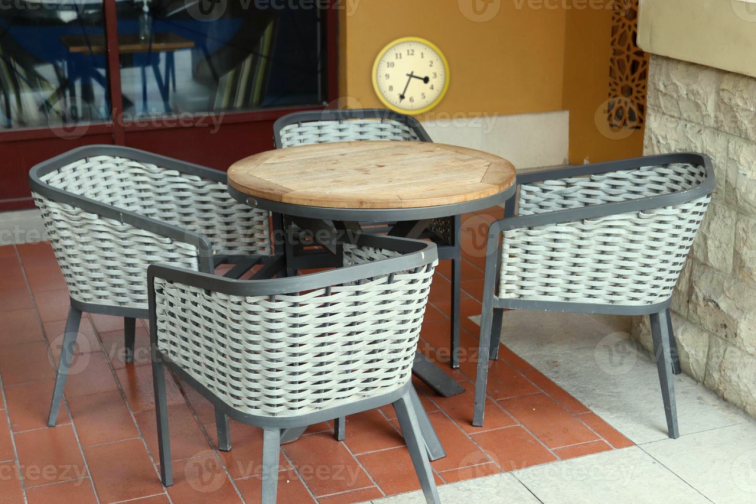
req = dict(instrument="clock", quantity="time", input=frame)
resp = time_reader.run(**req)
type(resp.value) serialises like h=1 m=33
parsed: h=3 m=34
